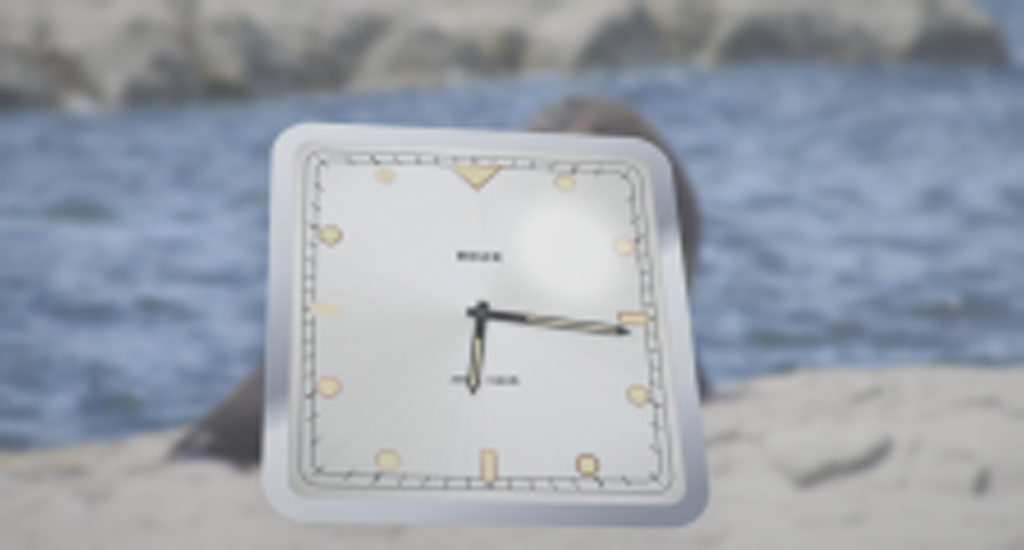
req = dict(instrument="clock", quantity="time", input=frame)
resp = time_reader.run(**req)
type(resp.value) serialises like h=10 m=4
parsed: h=6 m=16
